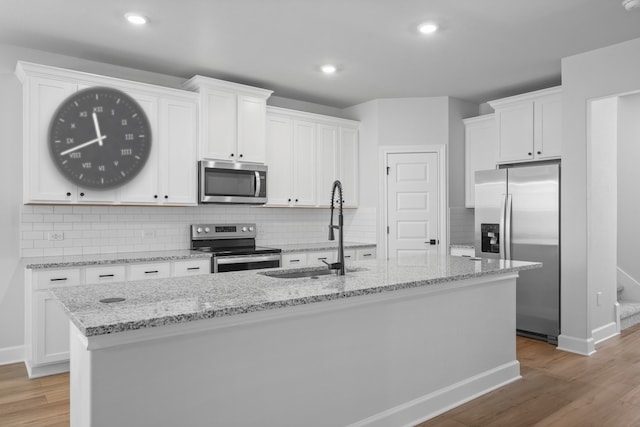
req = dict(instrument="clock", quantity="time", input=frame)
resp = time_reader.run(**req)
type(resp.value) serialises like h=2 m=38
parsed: h=11 m=42
